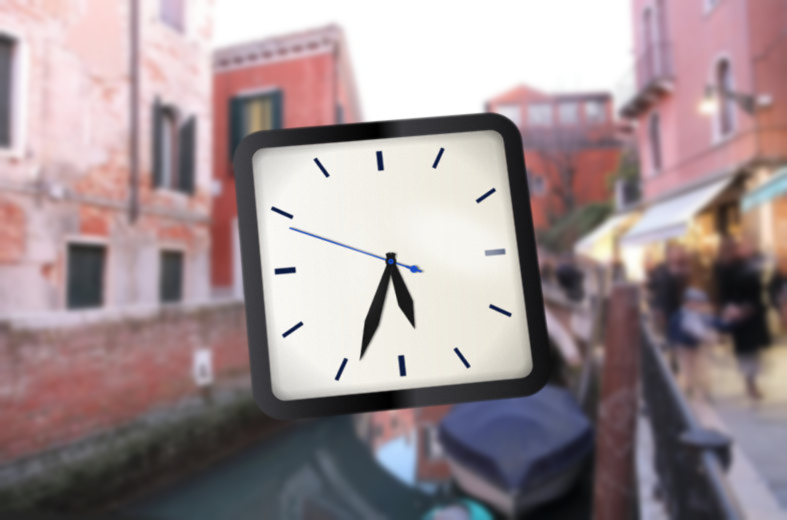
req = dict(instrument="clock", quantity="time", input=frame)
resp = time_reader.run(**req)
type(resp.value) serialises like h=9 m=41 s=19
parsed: h=5 m=33 s=49
